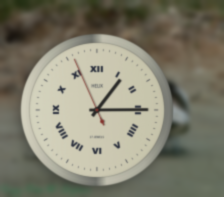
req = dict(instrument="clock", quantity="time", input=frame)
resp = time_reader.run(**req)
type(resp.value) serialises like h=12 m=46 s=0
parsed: h=1 m=14 s=56
